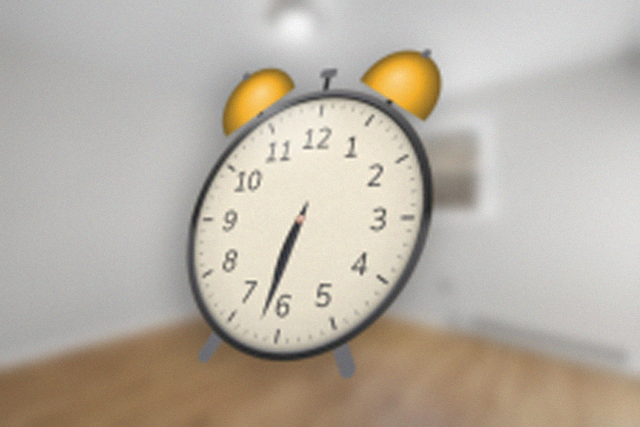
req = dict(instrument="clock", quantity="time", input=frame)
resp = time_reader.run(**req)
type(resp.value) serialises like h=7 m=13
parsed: h=6 m=32
